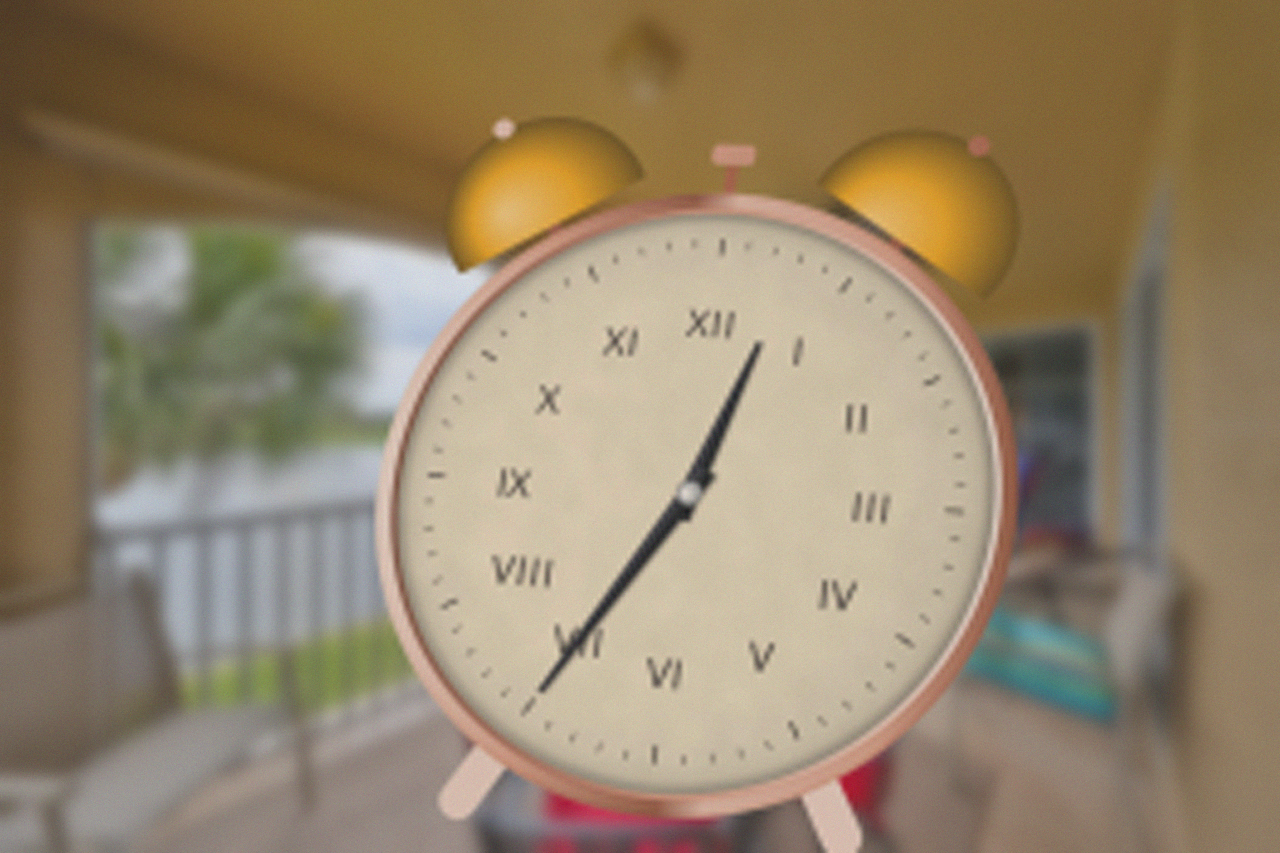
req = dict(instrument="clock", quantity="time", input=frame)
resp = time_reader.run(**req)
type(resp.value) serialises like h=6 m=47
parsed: h=12 m=35
